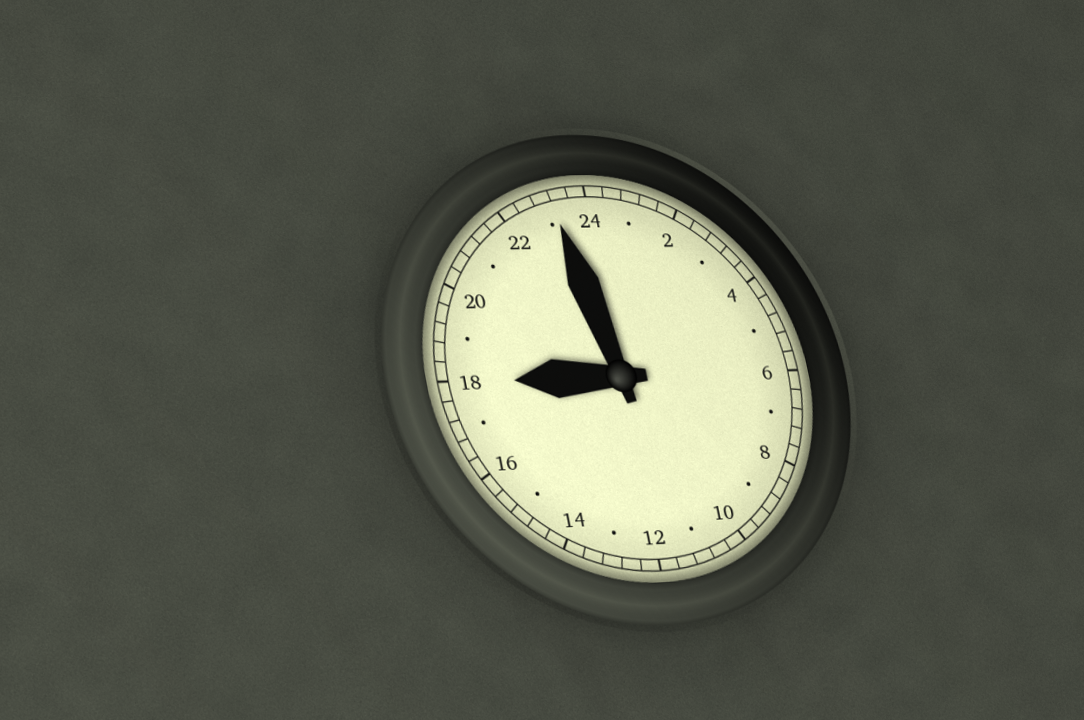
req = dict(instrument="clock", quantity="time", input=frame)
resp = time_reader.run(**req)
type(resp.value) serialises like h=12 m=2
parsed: h=17 m=58
